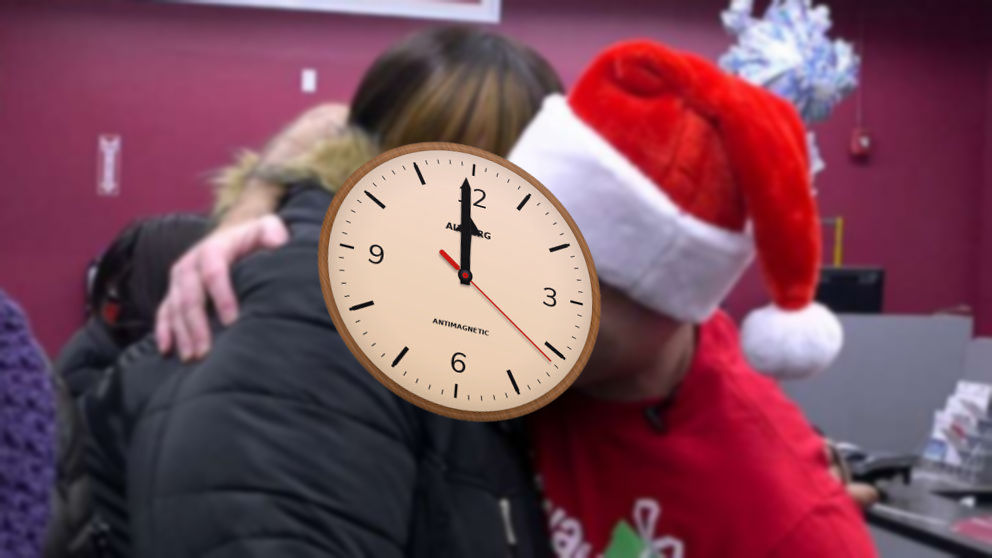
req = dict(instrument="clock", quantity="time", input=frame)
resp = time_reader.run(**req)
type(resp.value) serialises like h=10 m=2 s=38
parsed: h=11 m=59 s=21
